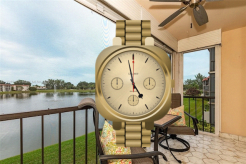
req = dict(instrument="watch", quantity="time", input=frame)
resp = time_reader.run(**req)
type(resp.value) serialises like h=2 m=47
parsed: h=4 m=58
